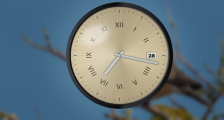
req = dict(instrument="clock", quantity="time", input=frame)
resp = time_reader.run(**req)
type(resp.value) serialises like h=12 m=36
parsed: h=7 m=17
